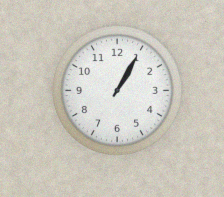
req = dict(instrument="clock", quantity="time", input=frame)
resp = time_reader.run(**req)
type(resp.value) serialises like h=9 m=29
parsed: h=1 m=5
